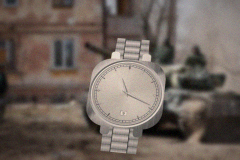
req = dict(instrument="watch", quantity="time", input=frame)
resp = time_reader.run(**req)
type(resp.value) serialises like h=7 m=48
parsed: h=11 m=19
